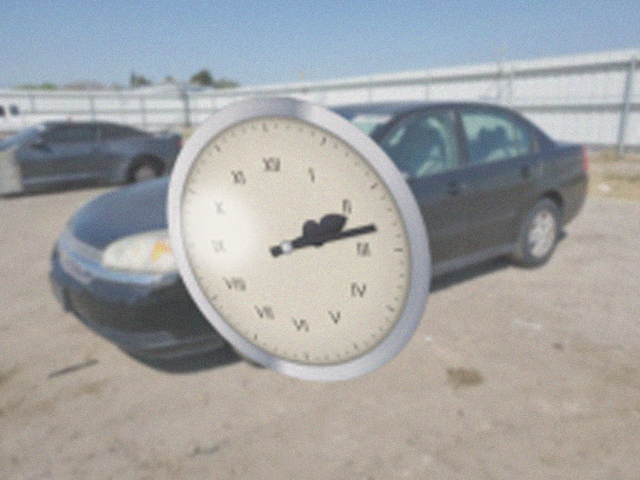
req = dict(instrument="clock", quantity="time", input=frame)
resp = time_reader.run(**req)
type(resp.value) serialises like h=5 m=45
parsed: h=2 m=13
